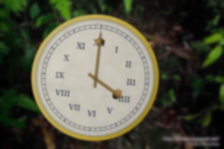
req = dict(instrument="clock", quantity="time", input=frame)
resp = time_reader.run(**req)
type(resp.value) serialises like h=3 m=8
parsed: h=4 m=0
